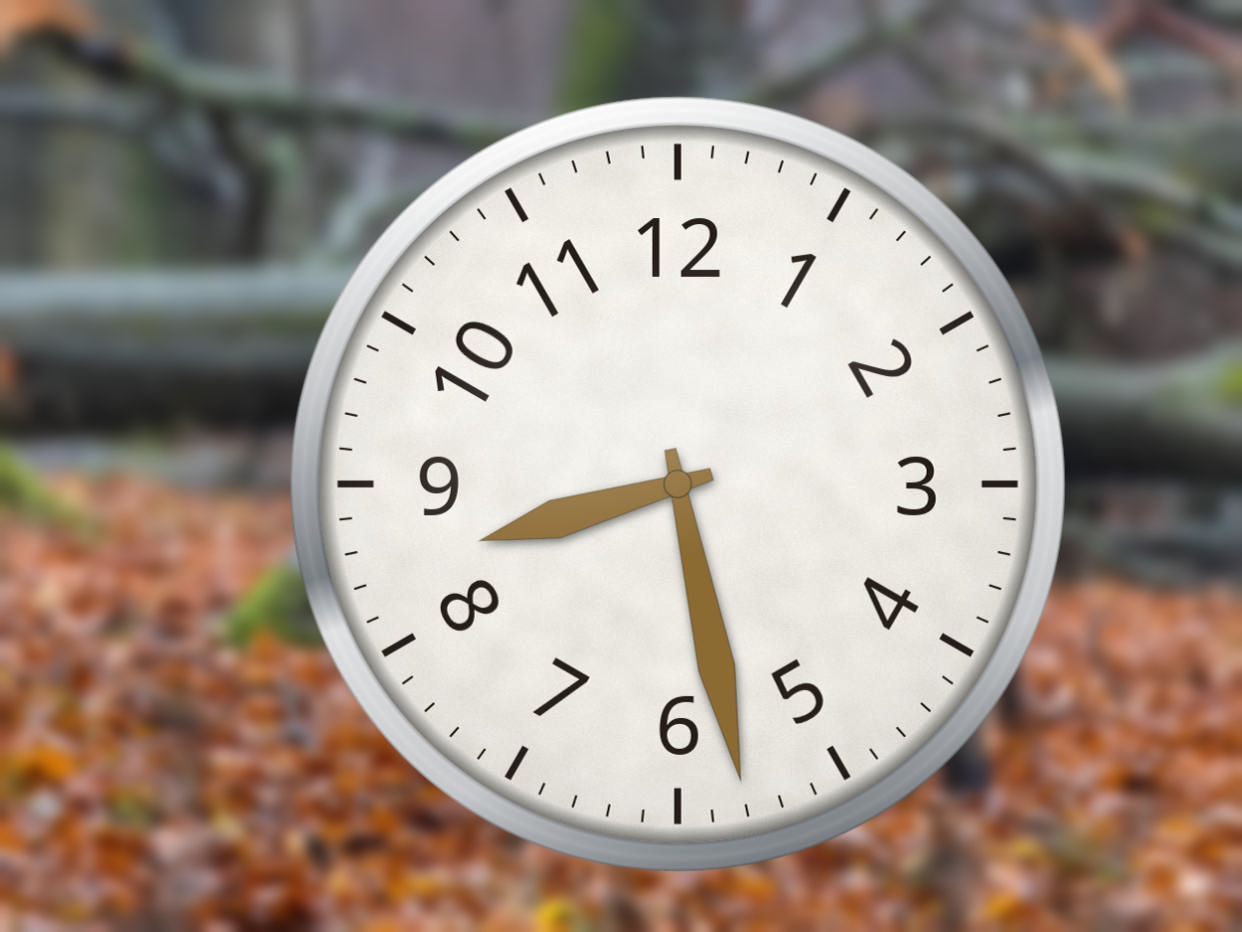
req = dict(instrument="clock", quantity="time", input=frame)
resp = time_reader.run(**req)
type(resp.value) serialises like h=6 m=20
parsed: h=8 m=28
